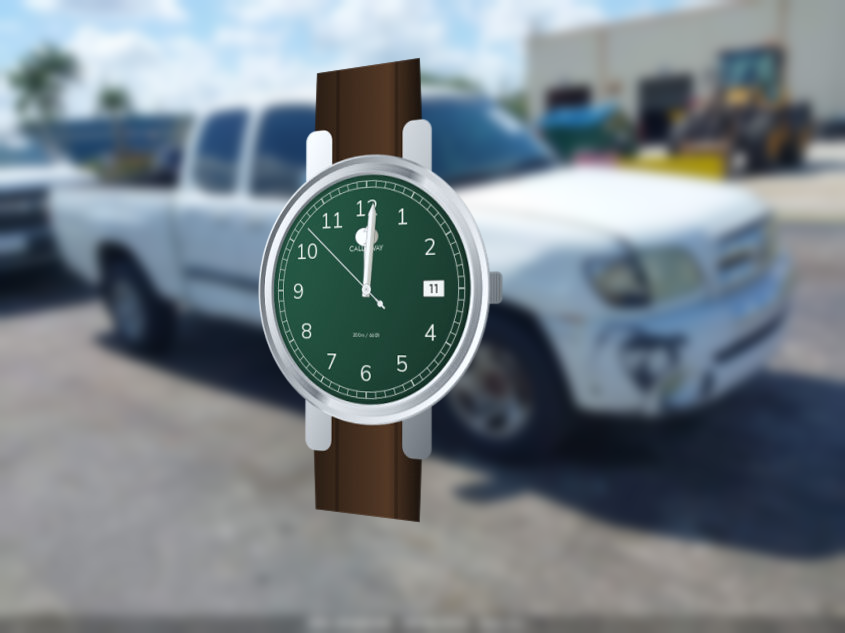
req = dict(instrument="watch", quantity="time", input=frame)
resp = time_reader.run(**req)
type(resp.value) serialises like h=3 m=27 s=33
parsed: h=12 m=0 s=52
